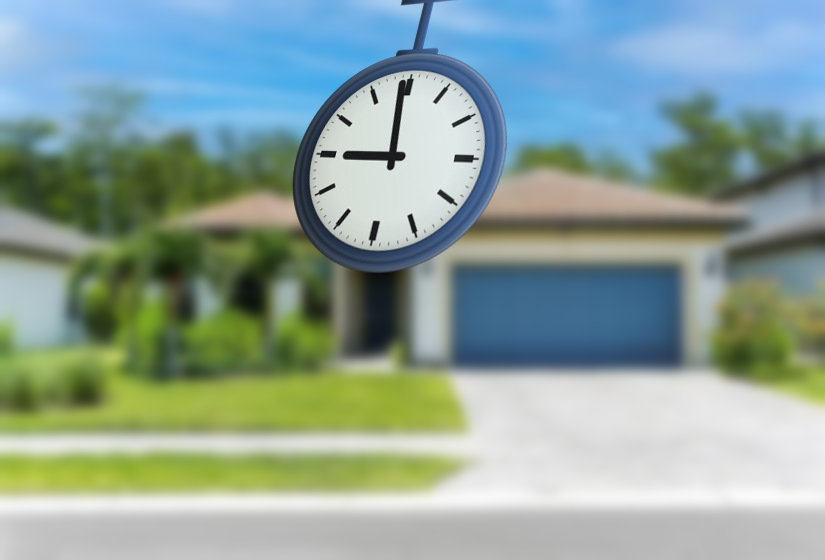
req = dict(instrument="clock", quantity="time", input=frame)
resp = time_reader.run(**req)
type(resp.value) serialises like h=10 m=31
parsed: h=8 m=59
